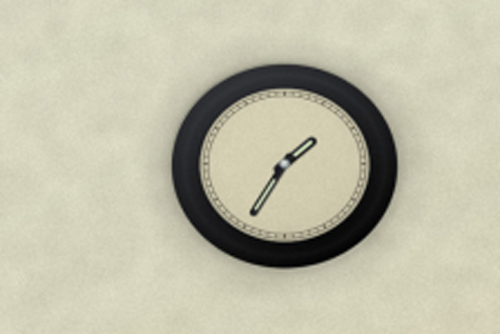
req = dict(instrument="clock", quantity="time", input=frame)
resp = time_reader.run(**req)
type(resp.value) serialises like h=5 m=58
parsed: h=1 m=35
